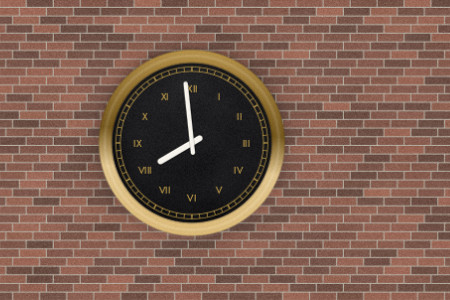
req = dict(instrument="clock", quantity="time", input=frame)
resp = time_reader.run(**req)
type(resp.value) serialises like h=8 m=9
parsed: h=7 m=59
